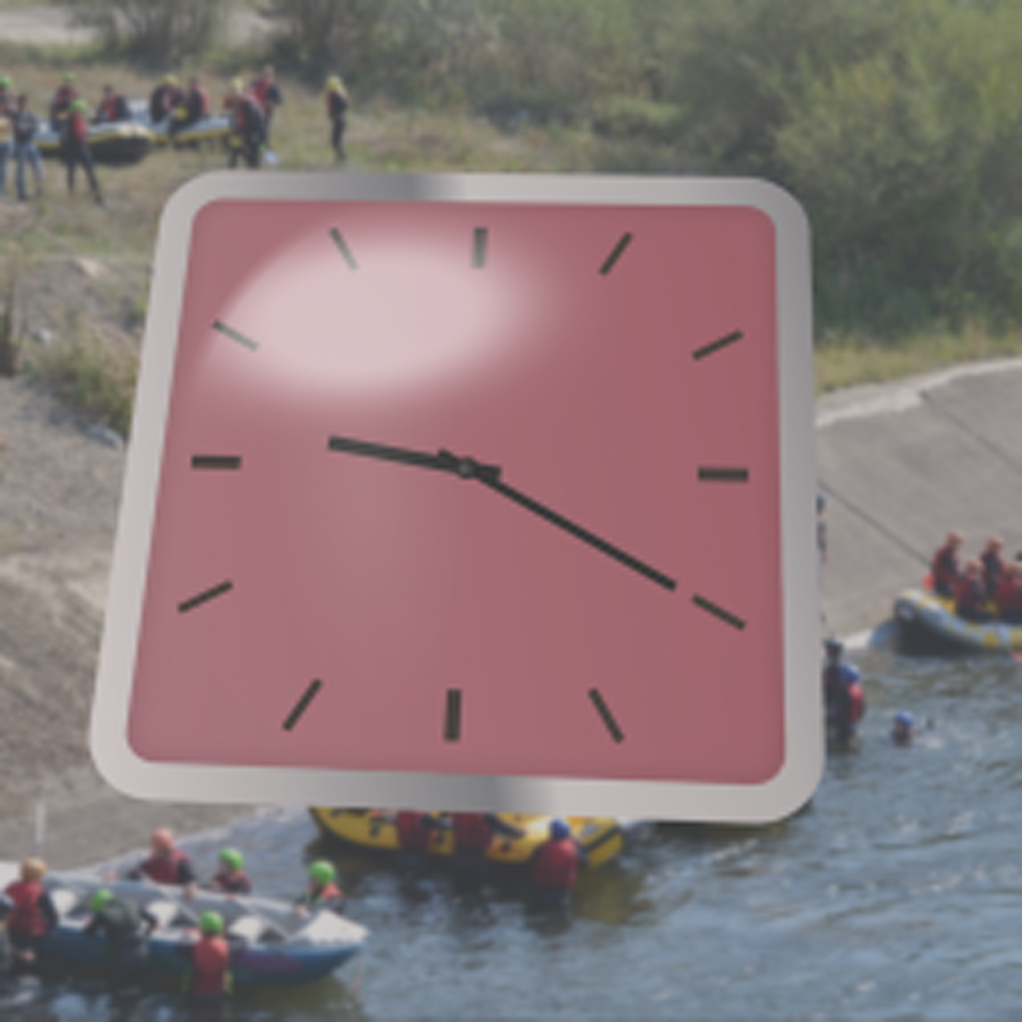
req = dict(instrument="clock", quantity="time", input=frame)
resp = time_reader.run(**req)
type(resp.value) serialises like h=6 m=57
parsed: h=9 m=20
